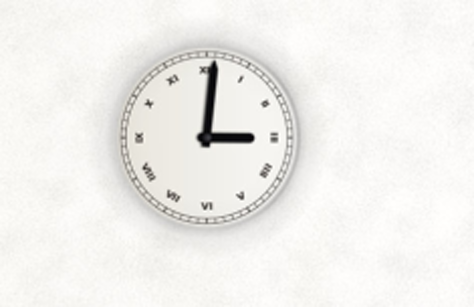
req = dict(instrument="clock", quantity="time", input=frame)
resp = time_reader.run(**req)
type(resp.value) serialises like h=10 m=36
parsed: h=3 m=1
